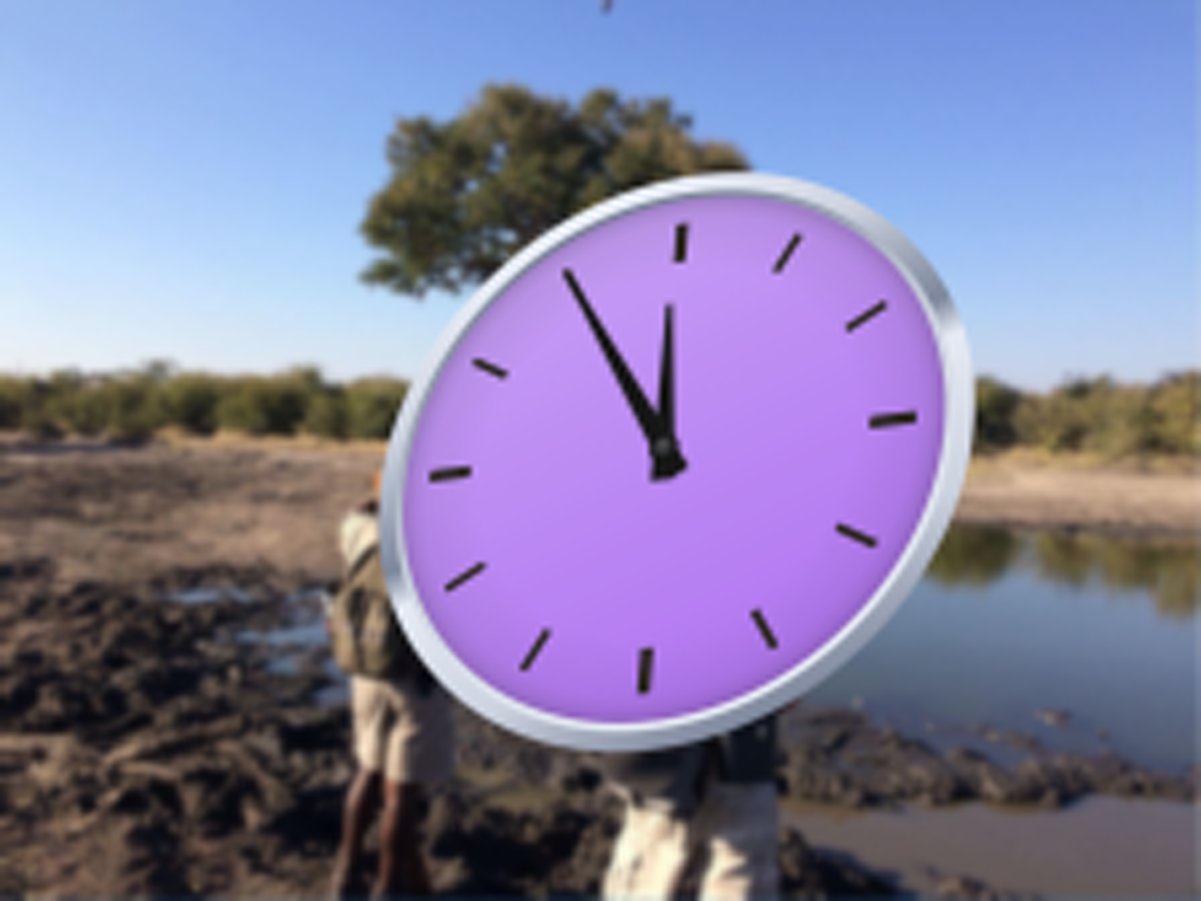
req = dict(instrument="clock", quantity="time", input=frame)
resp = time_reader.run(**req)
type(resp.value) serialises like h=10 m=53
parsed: h=11 m=55
